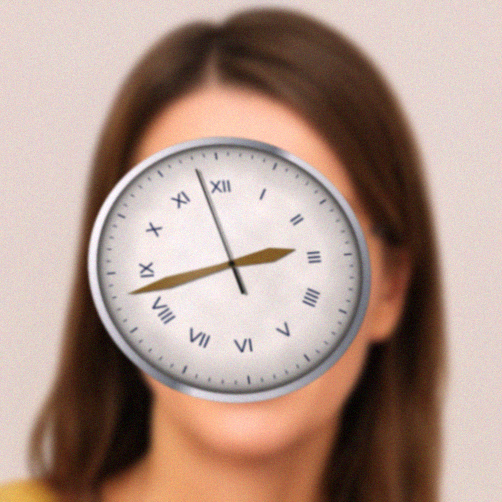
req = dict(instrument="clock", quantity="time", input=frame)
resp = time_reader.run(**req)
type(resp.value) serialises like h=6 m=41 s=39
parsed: h=2 m=42 s=58
